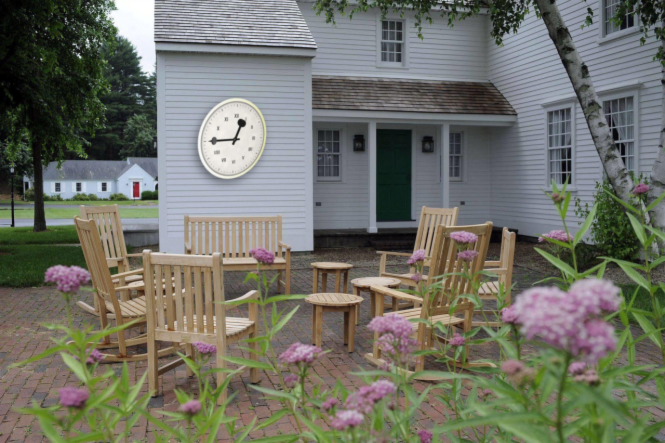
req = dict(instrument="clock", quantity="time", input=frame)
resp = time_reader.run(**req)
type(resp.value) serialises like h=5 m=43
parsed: h=12 m=45
